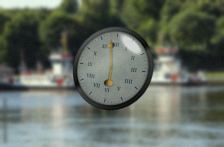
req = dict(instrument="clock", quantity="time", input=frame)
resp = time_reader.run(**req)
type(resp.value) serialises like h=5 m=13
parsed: h=5 m=58
